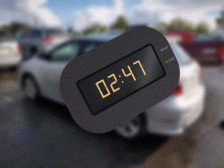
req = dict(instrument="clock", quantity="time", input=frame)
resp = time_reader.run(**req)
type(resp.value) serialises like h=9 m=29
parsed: h=2 m=47
